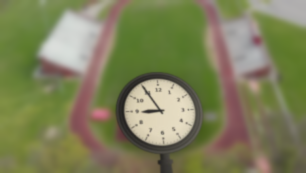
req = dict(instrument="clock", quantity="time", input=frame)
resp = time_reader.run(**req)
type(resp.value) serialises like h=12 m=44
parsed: h=8 m=55
